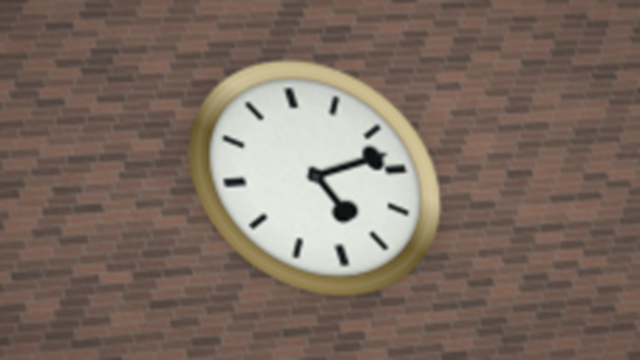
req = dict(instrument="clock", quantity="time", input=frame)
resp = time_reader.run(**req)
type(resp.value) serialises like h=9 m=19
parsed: h=5 m=13
